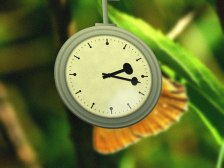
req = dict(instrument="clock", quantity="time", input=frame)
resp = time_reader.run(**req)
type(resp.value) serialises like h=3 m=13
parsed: h=2 m=17
